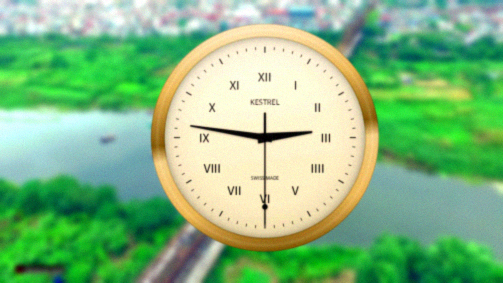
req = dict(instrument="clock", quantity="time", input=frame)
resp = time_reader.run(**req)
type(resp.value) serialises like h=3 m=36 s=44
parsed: h=2 m=46 s=30
